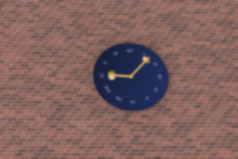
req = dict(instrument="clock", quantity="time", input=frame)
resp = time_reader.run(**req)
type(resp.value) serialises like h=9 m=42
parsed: h=9 m=7
